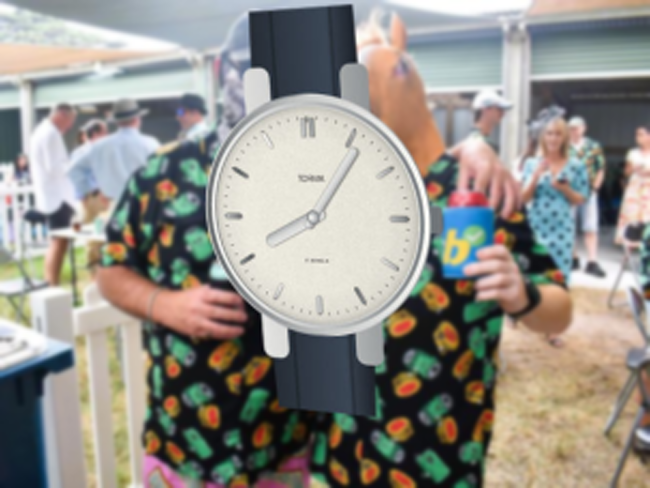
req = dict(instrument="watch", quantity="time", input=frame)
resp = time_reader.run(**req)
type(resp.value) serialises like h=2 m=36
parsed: h=8 m=6
